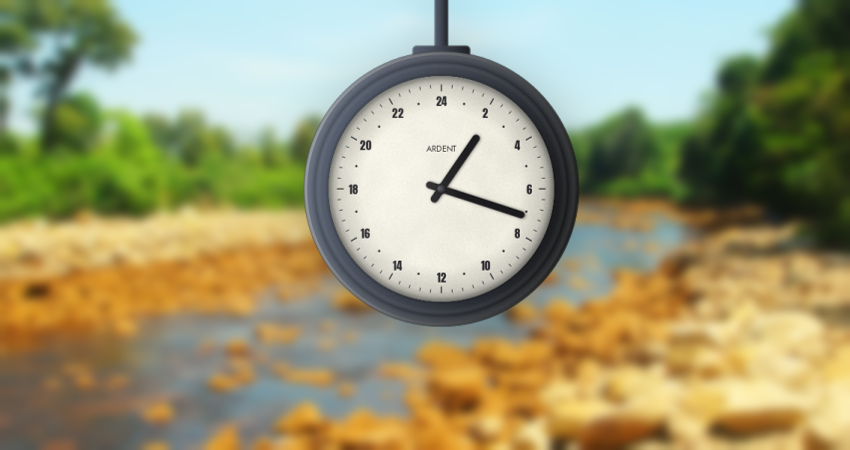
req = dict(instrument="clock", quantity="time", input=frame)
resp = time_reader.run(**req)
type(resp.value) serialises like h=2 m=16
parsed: h=2 m=18
